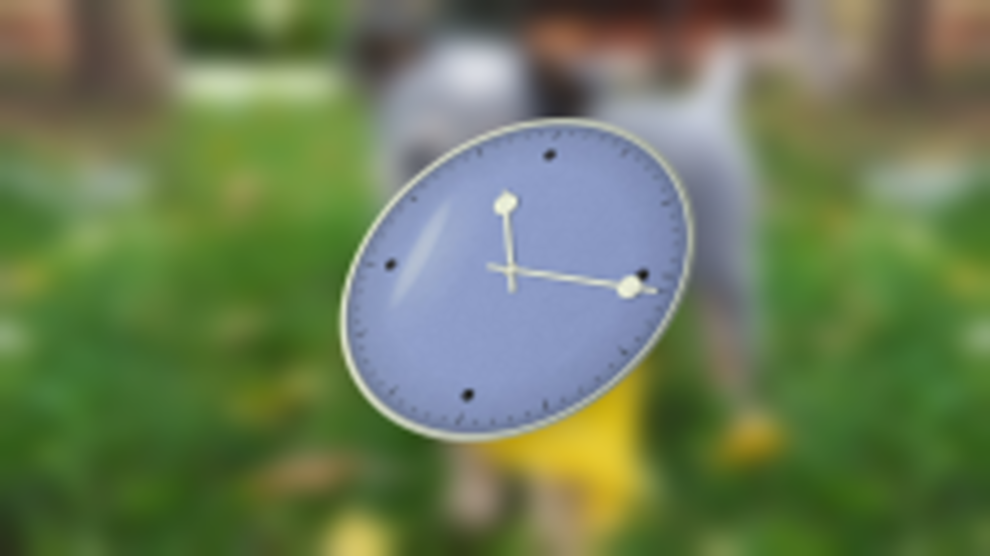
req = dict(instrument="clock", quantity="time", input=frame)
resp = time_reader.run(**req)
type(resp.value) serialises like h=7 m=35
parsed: h=11 m=16
